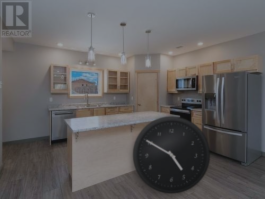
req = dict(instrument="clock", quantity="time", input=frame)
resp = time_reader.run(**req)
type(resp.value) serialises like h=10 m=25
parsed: h=4 m=50
